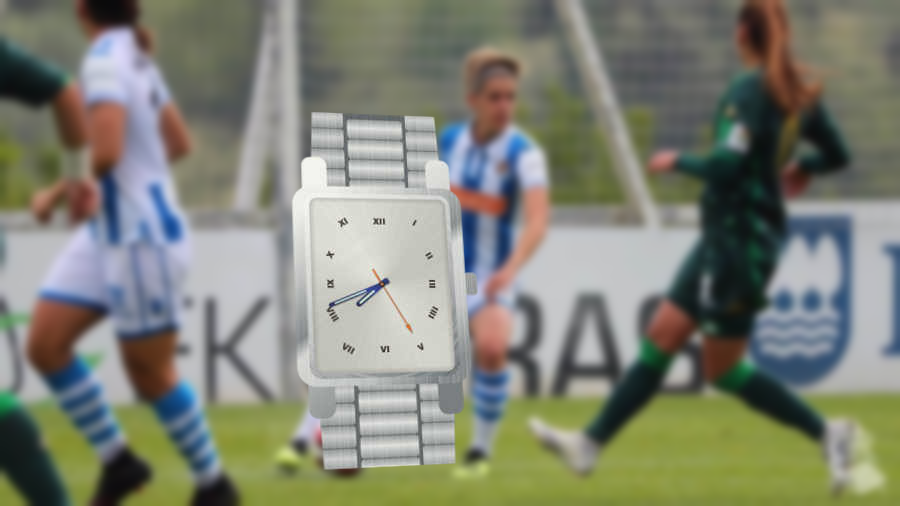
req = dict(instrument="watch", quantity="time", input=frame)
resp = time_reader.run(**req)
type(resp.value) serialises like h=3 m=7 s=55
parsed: h=7 m=41 s=25
